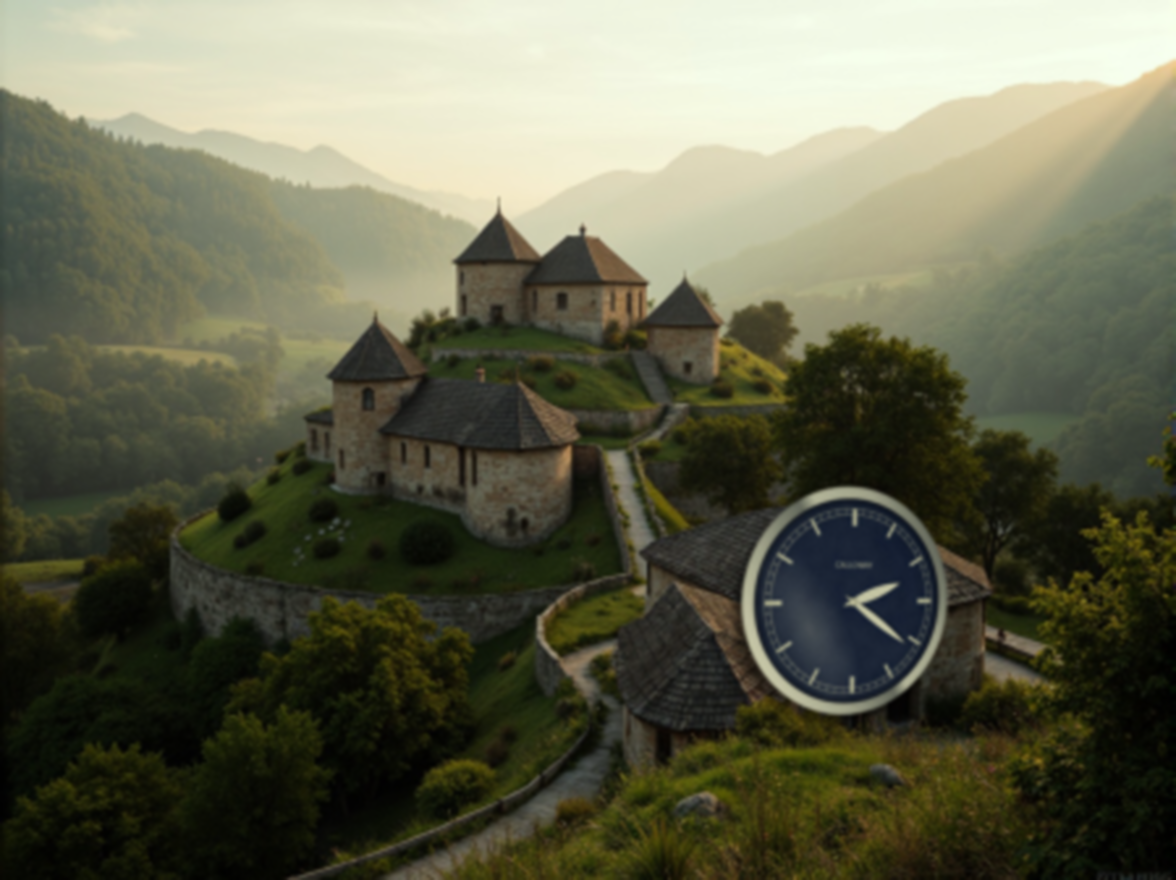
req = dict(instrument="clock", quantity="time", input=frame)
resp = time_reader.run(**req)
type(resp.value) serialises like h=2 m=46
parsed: h=2 m=21
